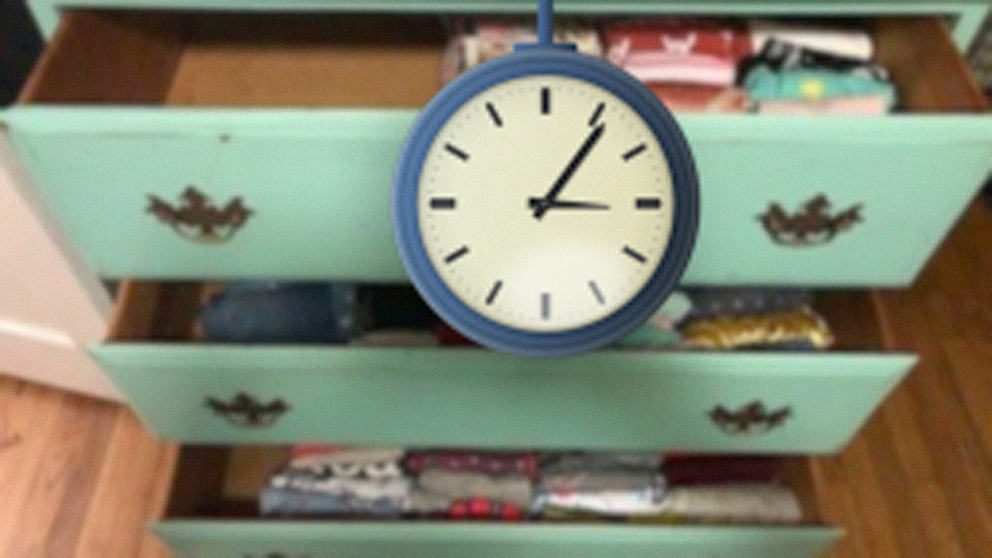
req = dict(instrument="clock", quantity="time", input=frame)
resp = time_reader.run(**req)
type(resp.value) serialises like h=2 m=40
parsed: h=3 m=6
